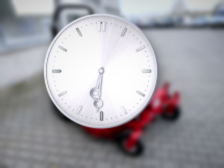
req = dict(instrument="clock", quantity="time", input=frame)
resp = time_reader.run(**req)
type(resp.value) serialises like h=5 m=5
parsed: h=6 m=31
